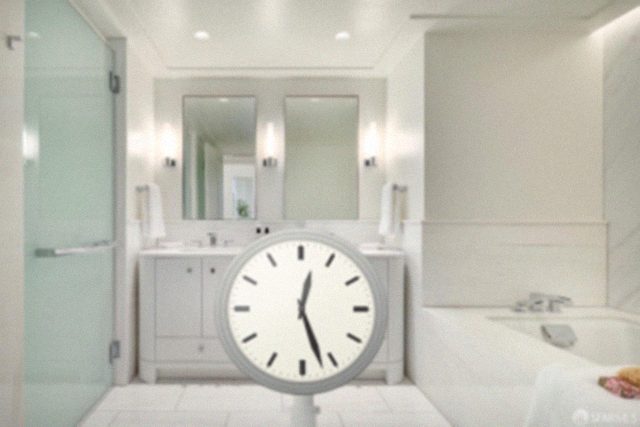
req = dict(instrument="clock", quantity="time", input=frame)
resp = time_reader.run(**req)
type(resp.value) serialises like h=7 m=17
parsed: h=12 m=27
